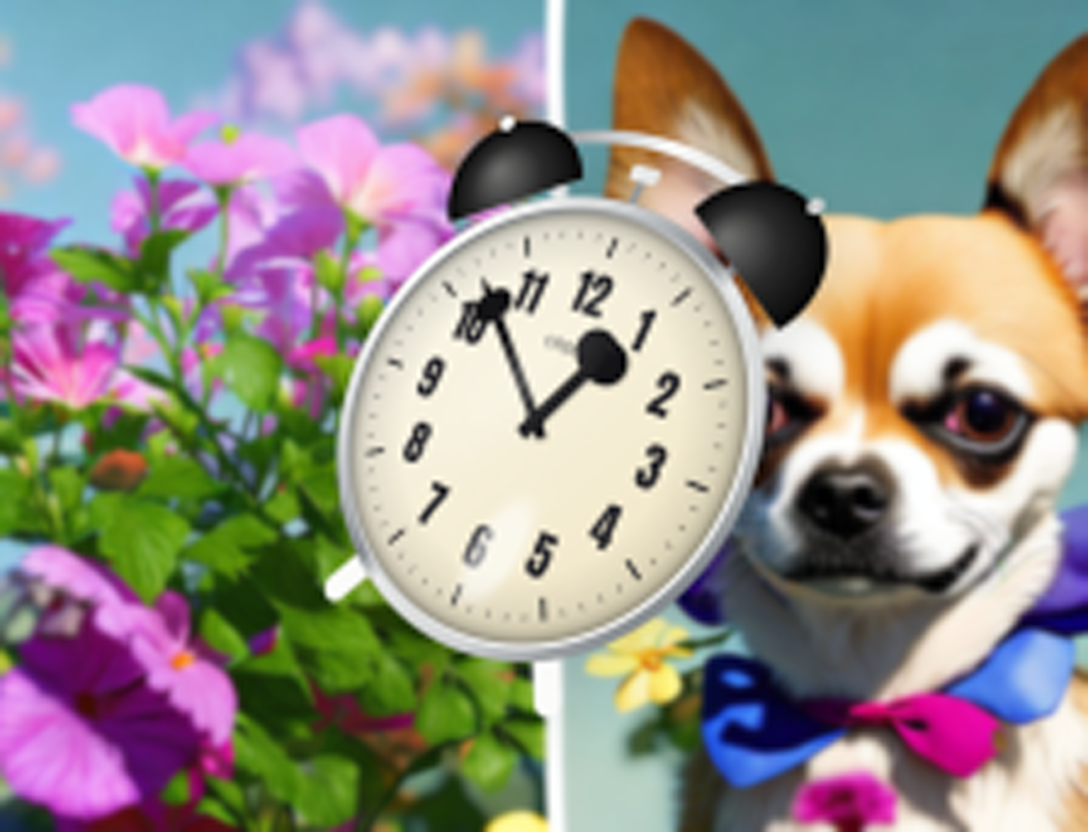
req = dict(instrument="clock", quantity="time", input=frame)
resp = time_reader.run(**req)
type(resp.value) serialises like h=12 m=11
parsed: h=12 m=52
